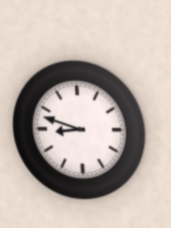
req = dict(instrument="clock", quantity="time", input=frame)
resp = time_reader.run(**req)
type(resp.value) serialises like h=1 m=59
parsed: h=8 m=48
